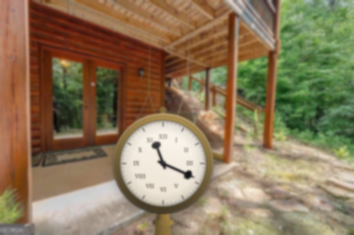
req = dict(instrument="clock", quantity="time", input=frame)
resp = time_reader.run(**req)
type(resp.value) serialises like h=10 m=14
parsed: h=11 m=19
